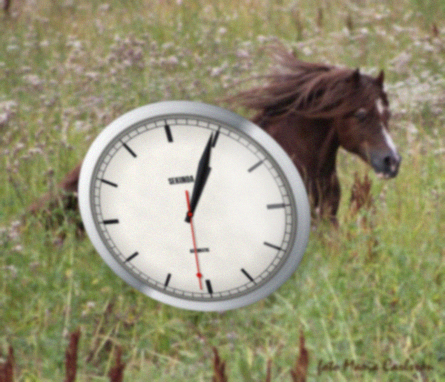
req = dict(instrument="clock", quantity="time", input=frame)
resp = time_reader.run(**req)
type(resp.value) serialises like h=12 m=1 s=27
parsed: h=1 m=4 s=31
